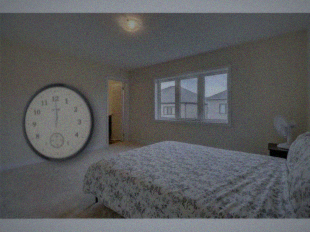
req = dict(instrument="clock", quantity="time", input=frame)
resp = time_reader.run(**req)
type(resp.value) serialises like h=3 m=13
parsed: h=12 m=0
